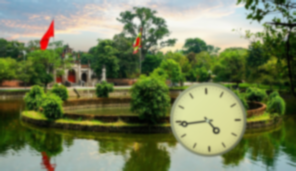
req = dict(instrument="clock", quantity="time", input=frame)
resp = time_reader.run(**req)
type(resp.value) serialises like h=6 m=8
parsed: h=4 m=44
